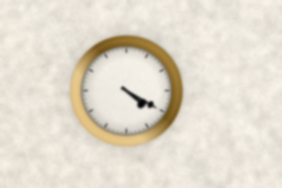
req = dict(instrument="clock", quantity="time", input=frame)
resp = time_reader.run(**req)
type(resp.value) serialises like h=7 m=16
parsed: h=4 m=20
